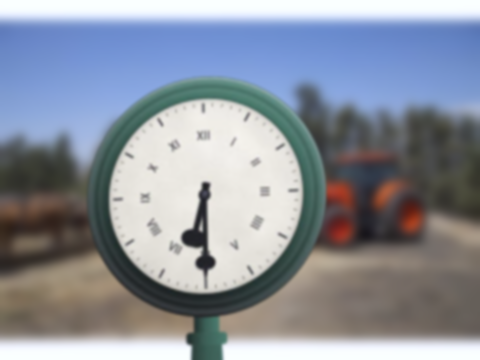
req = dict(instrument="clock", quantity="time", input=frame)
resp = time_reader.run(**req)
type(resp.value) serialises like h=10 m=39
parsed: h=6 m=30
